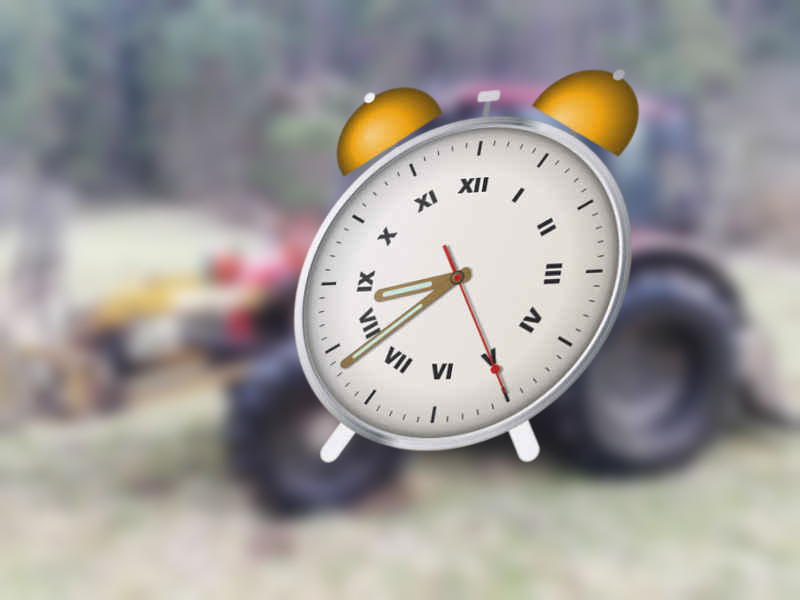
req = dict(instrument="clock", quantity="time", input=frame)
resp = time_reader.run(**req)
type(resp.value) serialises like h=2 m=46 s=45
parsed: h=8 m=38 s=25
